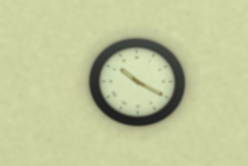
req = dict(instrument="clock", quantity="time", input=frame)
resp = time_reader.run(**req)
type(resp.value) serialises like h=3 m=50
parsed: h=10 m=20
